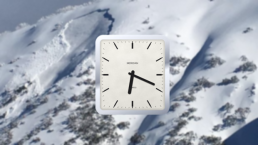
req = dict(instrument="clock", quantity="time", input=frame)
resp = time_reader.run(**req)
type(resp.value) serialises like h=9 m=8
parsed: h=6 m=19
